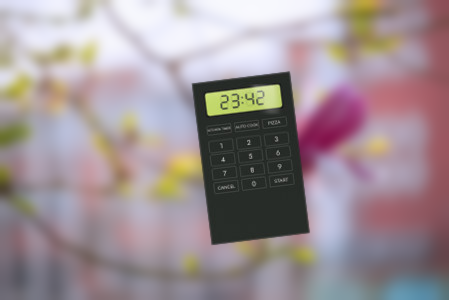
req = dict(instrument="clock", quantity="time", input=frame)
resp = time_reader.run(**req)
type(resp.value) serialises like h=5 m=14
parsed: h=23 m=42
